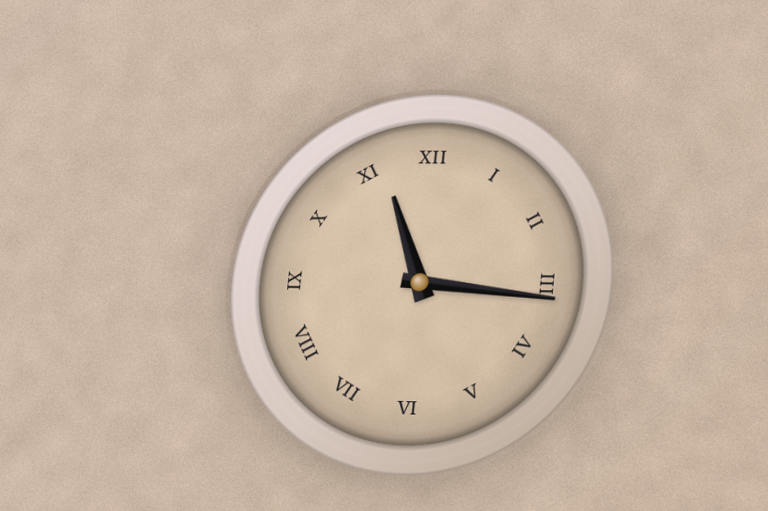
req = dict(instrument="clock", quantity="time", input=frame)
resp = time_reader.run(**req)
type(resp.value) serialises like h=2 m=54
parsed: h=11 m=16
